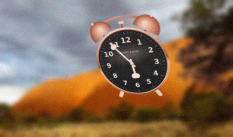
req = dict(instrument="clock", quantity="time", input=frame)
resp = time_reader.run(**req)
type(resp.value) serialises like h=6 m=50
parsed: h=5 m=54
